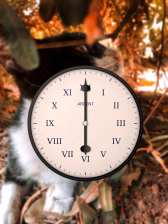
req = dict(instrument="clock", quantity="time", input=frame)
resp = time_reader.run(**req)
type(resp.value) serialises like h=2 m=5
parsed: h=6 m=0
